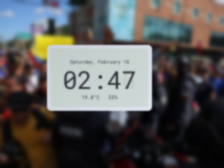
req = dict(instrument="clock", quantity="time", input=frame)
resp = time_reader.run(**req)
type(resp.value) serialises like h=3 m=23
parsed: h=2 m=47
